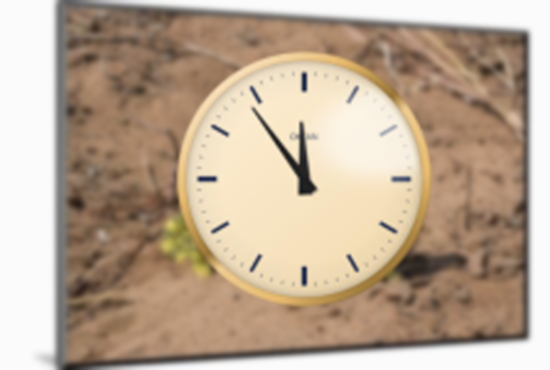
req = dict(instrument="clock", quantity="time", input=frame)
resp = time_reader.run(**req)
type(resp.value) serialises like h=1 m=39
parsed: h=11 m=54
